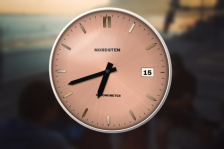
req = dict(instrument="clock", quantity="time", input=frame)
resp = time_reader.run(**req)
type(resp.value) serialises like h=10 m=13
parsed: h=6 m=42
